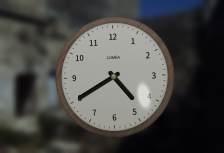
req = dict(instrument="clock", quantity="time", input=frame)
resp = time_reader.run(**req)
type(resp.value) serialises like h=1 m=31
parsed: h=4 m=40
